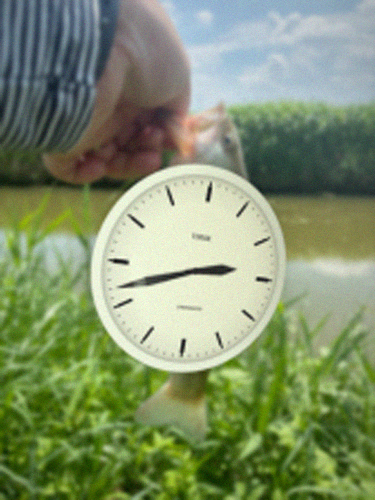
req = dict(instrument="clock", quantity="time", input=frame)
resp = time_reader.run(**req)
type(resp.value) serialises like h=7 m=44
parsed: h=2 m=42
